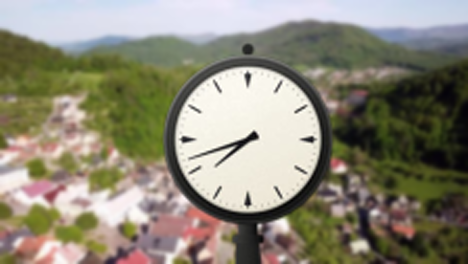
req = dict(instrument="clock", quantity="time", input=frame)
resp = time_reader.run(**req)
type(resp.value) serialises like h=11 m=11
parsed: h=7 m=42
